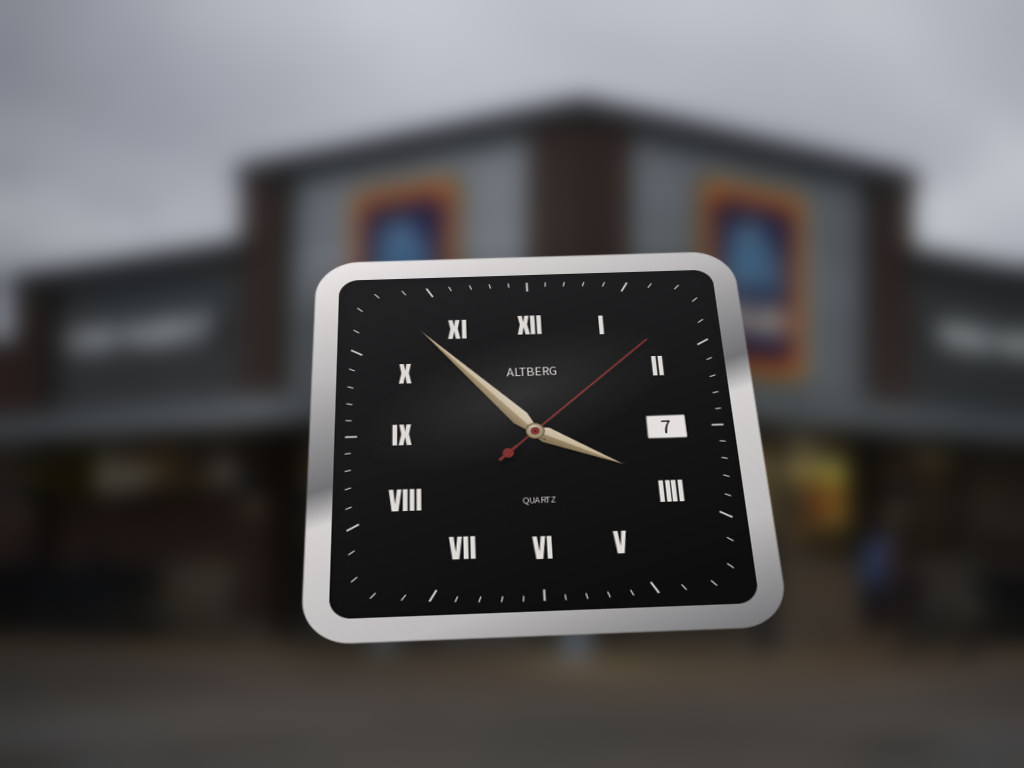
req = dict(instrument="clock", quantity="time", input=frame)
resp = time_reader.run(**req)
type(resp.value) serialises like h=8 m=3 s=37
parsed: h=3 m=53 s=8
